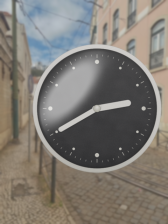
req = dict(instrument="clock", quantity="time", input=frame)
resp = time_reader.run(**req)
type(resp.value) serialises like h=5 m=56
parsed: h=2 m=40
